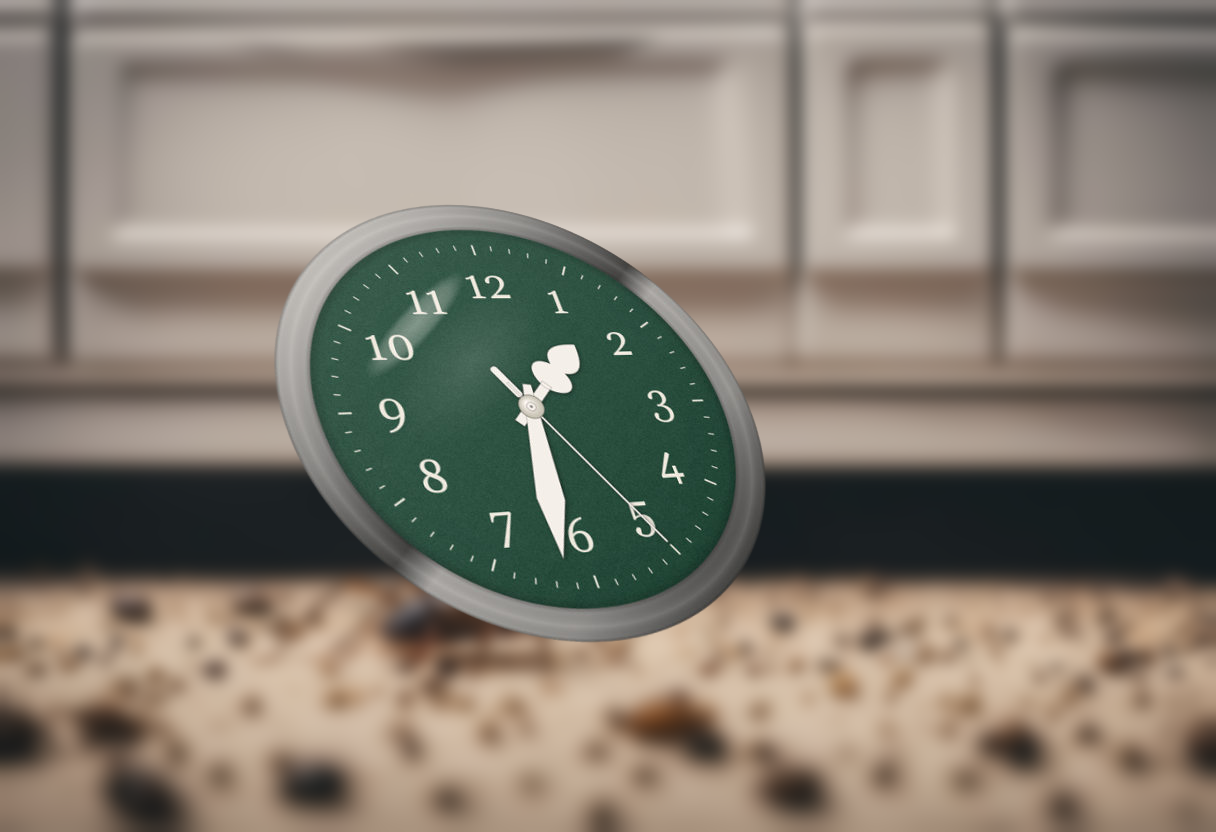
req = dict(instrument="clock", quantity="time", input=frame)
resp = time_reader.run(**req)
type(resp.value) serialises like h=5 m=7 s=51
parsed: h=1 m=31 s=25
